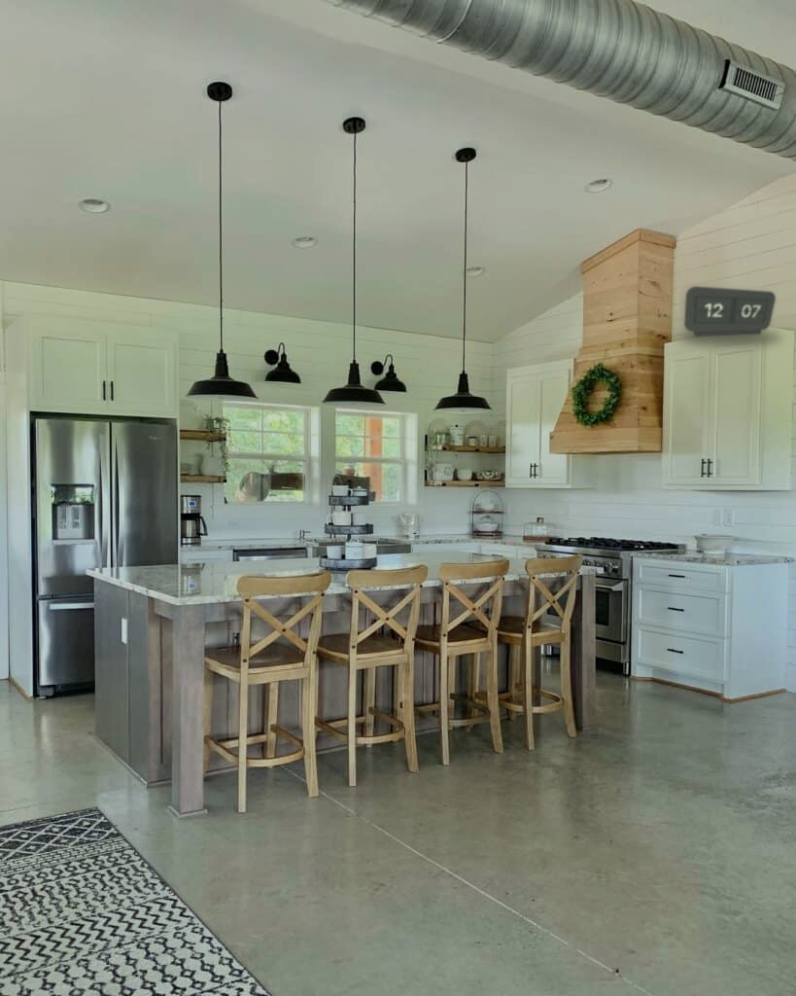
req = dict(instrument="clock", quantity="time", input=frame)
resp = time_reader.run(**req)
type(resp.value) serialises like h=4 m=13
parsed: h=12 m=7
